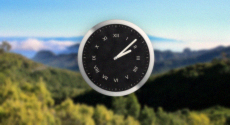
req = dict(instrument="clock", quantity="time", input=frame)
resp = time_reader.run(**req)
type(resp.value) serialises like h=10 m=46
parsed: h=2 m=8
